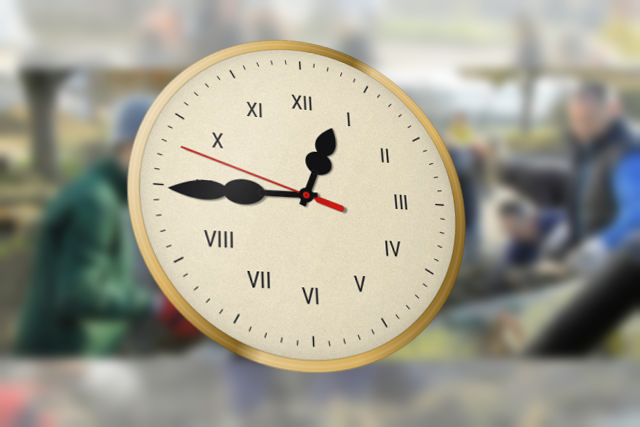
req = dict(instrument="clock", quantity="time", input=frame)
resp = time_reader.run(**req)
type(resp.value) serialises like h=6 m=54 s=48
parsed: h=12 m=44 s=48
